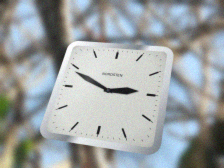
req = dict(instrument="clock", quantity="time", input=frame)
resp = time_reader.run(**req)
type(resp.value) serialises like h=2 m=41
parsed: h=2 m=49
